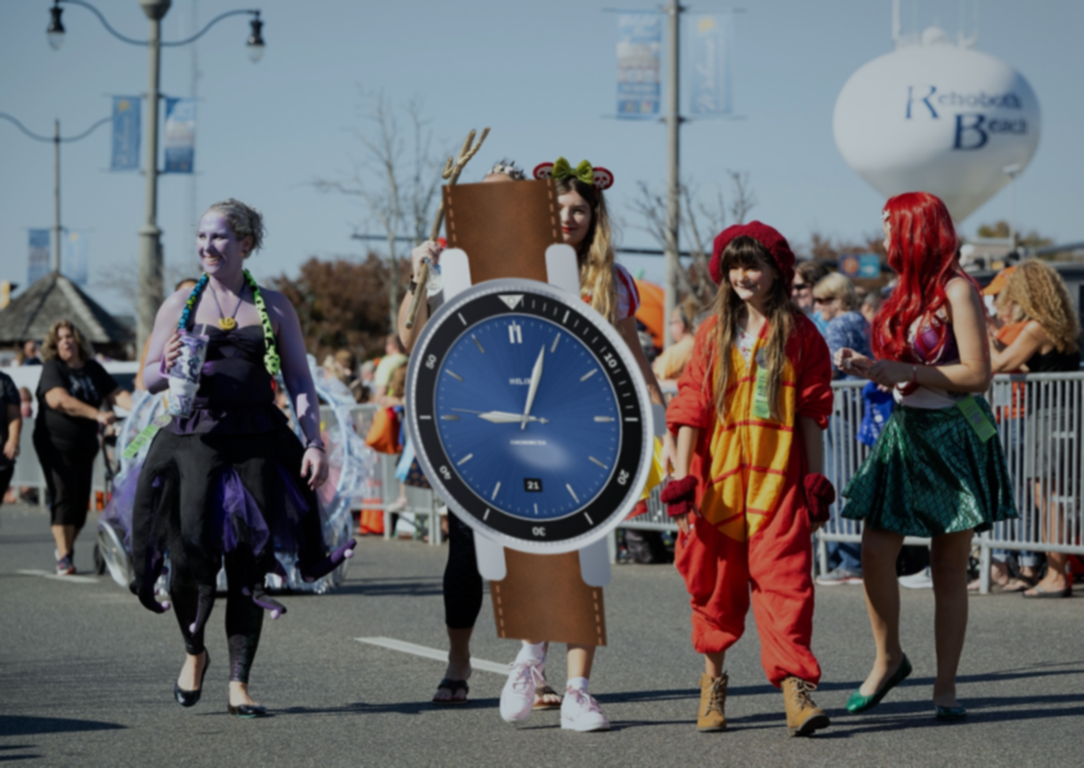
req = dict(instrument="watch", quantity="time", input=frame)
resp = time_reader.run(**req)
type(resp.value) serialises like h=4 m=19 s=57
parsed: h=9 m=3 s=46
